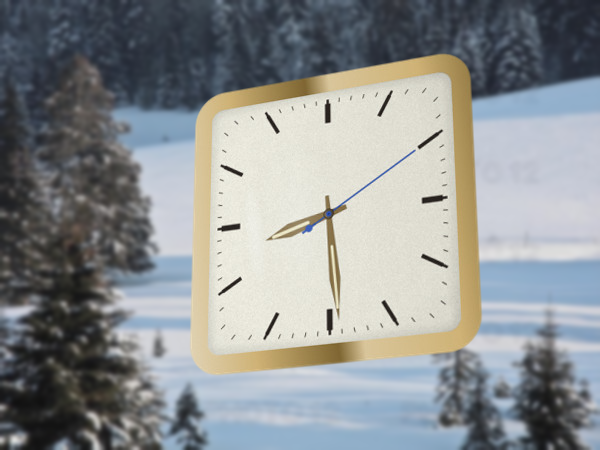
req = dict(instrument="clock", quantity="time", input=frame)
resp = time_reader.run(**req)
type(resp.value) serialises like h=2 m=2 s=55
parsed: h=8 m=29 s=10
